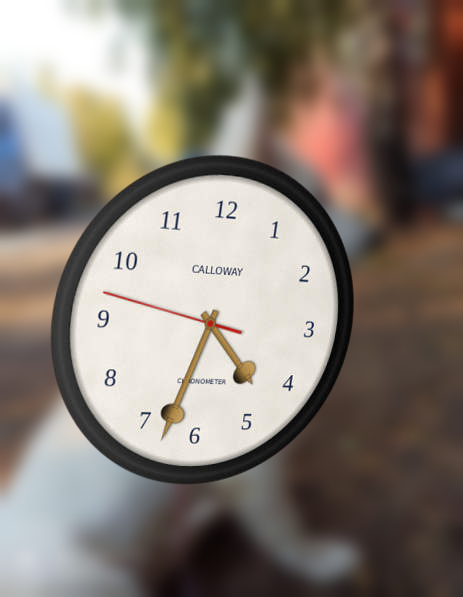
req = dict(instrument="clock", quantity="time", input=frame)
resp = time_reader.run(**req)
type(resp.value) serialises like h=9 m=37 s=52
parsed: h=4 m=32 s=47
